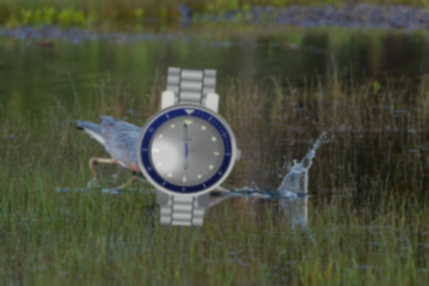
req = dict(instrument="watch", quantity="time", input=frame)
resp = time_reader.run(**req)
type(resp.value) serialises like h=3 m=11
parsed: h=5 m=59
